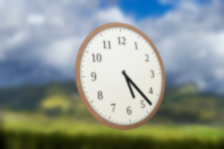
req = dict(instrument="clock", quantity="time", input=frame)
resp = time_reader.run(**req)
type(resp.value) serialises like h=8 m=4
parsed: h=5 m=23
